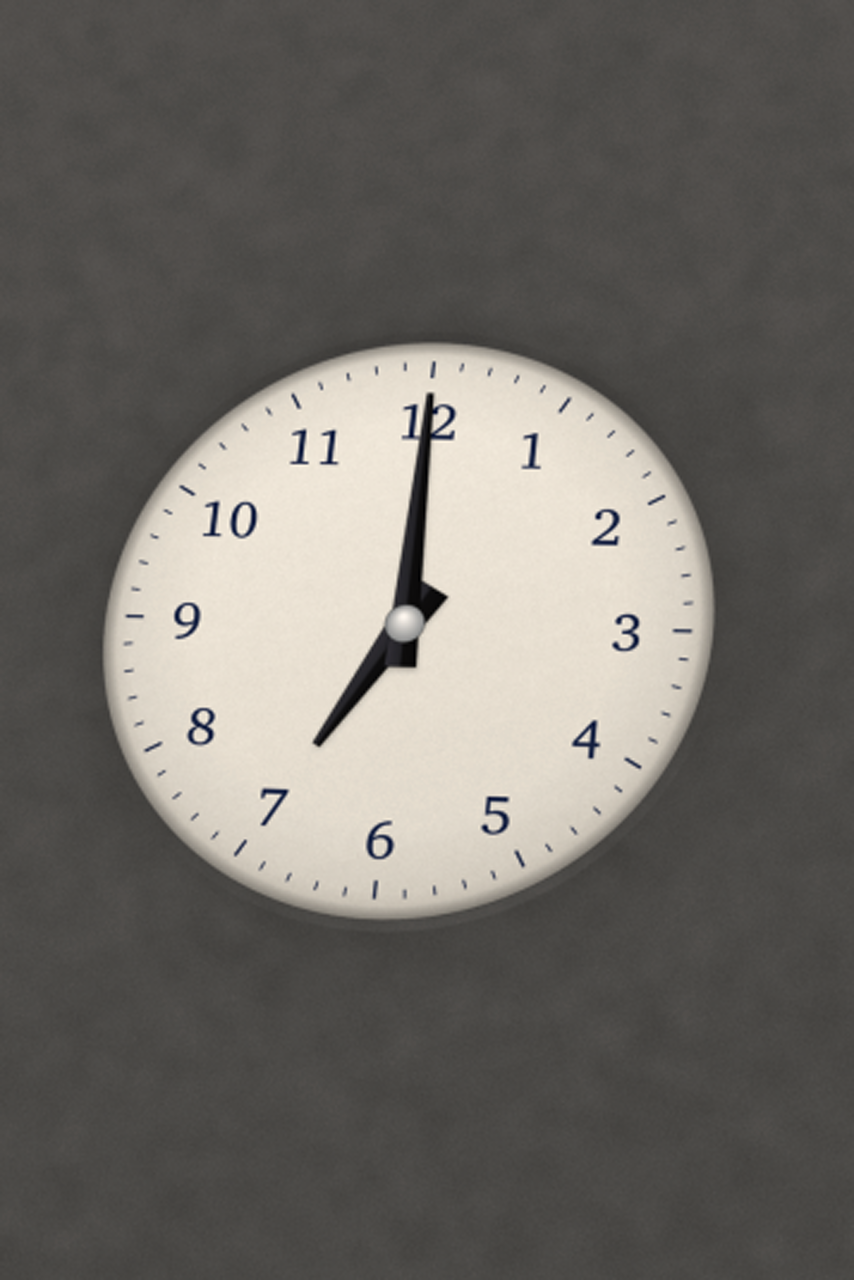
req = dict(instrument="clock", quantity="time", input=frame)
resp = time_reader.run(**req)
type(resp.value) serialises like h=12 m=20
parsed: h=7 m=0
